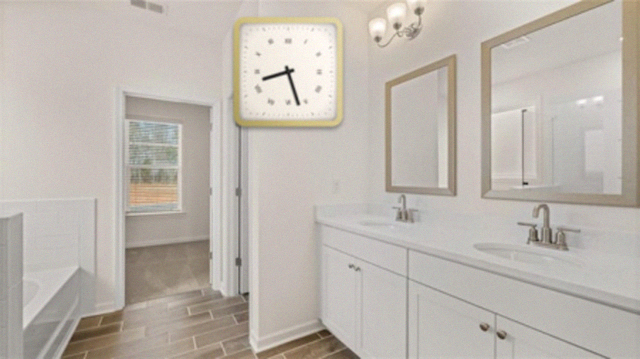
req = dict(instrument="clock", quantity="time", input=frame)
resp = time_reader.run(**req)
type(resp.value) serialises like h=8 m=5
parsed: h=8 m=27
